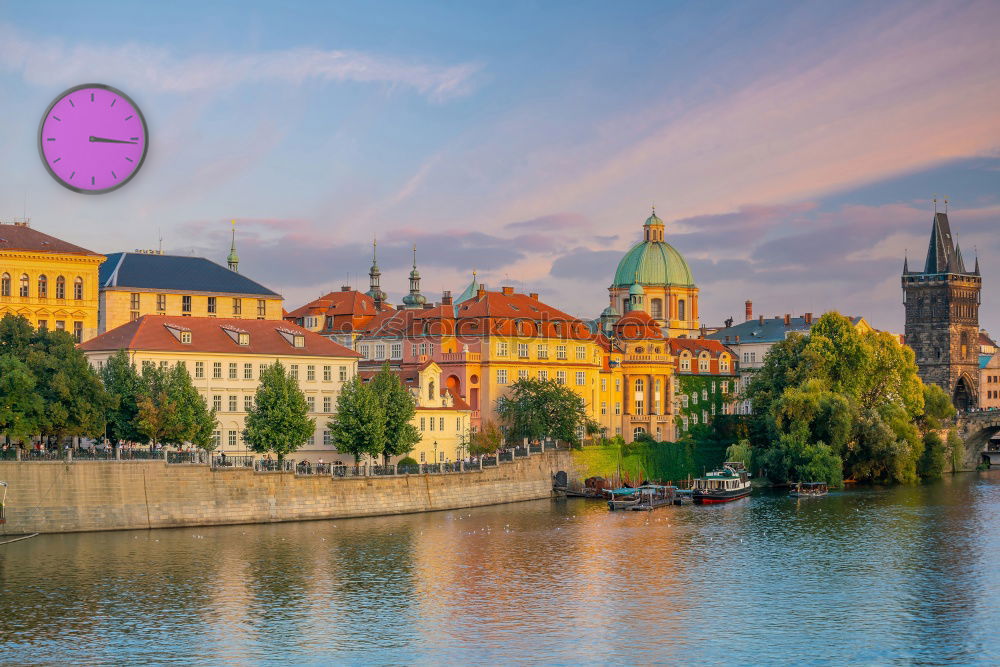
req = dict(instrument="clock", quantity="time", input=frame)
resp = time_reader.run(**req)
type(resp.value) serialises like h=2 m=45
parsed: h=3 m=16
